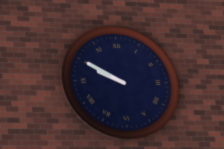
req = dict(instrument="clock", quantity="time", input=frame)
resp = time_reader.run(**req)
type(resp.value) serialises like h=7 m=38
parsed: h=9 m=50
